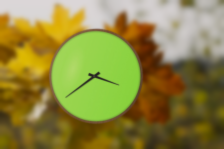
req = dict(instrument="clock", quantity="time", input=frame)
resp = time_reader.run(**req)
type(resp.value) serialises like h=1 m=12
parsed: h=3 m=39
